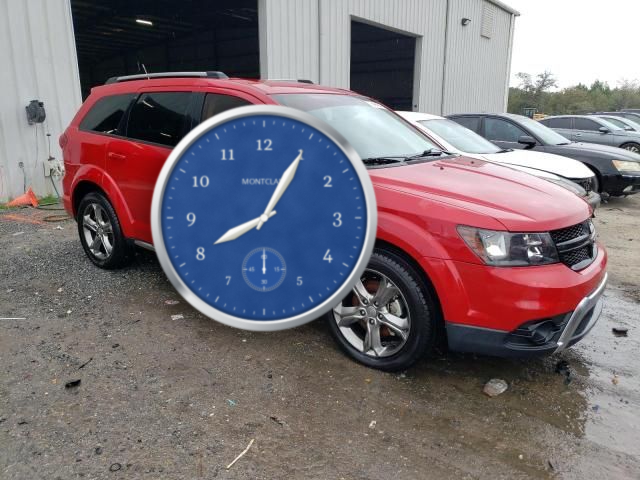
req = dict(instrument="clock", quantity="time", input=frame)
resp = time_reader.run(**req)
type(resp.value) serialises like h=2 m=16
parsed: h=8 m=5
